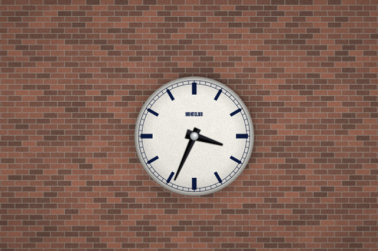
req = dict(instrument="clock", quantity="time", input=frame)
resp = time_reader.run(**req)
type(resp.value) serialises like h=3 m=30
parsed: h=3 m=34
